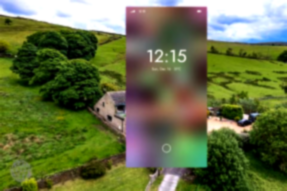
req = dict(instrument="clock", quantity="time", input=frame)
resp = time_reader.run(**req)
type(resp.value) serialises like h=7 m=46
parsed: h=12 m=15
